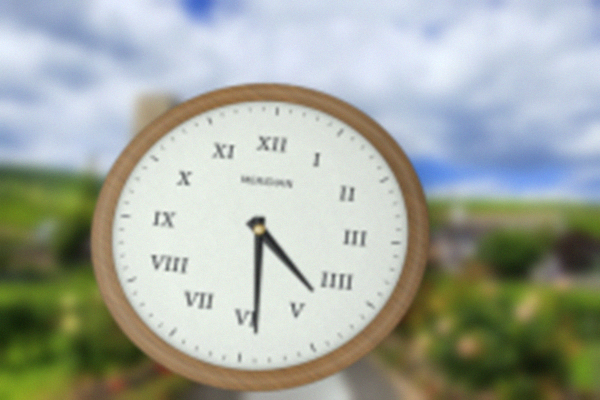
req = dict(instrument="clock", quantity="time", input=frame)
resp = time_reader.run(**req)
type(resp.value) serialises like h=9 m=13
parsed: h=4 m=29
